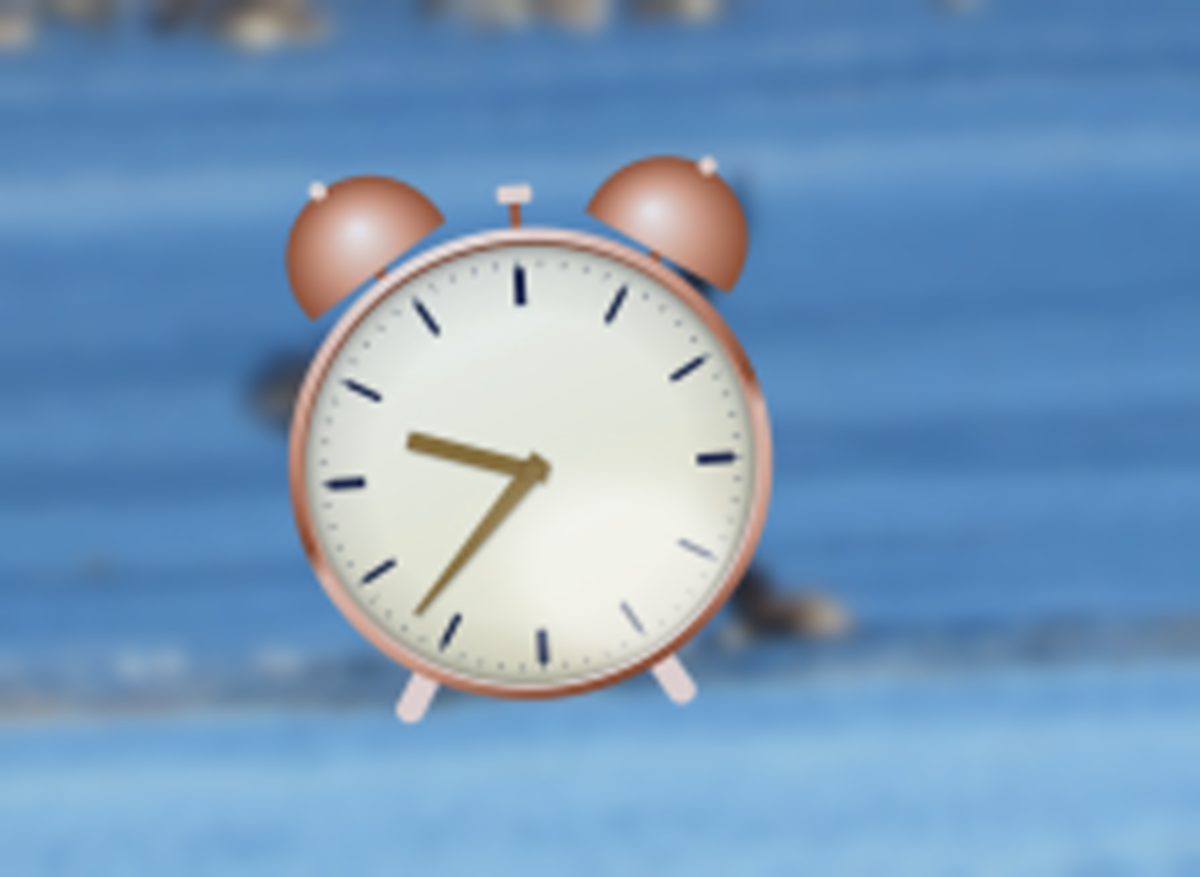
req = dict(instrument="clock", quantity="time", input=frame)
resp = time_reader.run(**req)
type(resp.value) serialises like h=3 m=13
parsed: h=9 m=37
